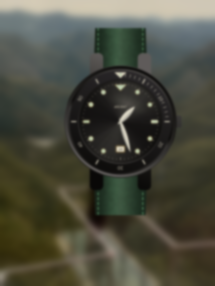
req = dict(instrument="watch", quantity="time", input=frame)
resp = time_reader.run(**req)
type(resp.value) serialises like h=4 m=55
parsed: h=1 m=27
